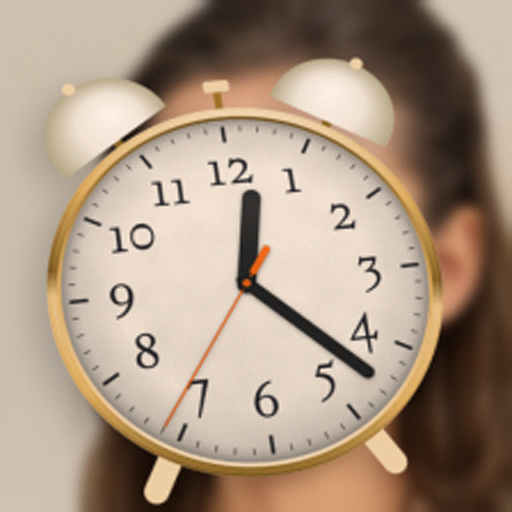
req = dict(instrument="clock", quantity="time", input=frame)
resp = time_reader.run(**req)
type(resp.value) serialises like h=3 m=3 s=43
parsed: h=12 m=22 s=36
